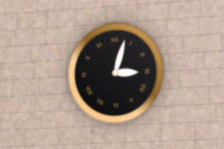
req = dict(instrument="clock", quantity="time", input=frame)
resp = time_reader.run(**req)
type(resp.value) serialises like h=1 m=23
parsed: h=3 m=3
